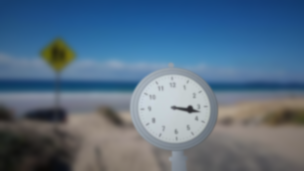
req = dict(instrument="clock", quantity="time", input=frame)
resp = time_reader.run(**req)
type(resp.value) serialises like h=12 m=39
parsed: h=3 m=17
